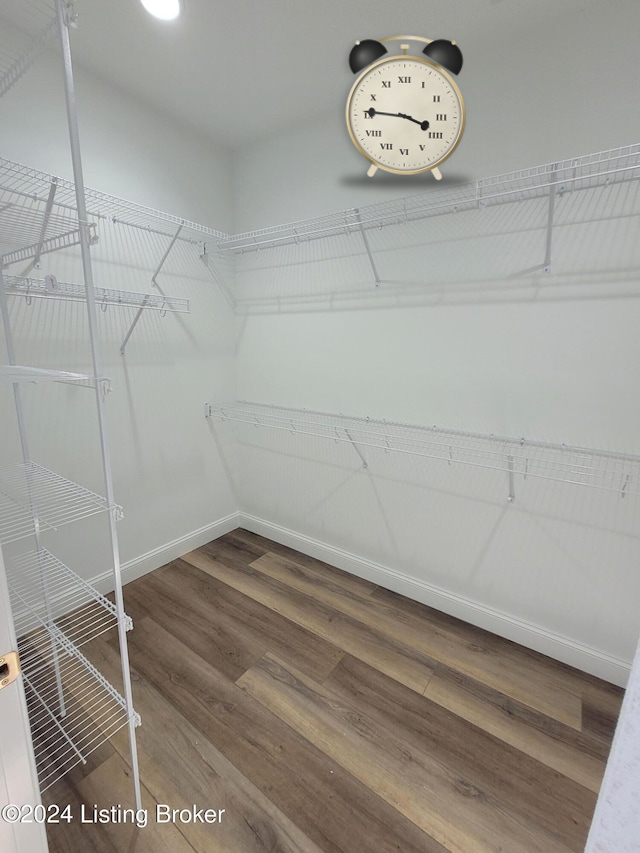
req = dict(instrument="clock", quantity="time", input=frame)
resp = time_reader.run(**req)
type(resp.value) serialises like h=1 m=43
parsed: h=3 m=46
